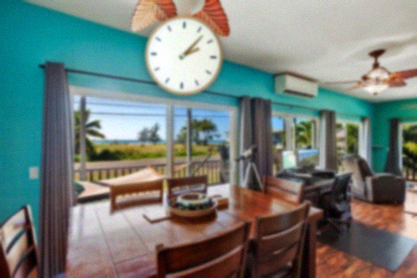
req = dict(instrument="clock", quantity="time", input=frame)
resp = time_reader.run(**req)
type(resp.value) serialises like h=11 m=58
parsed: h=2 m=7
